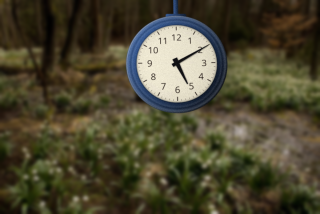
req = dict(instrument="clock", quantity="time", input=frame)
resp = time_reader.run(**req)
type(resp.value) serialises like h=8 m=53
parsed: h=5 m=10
